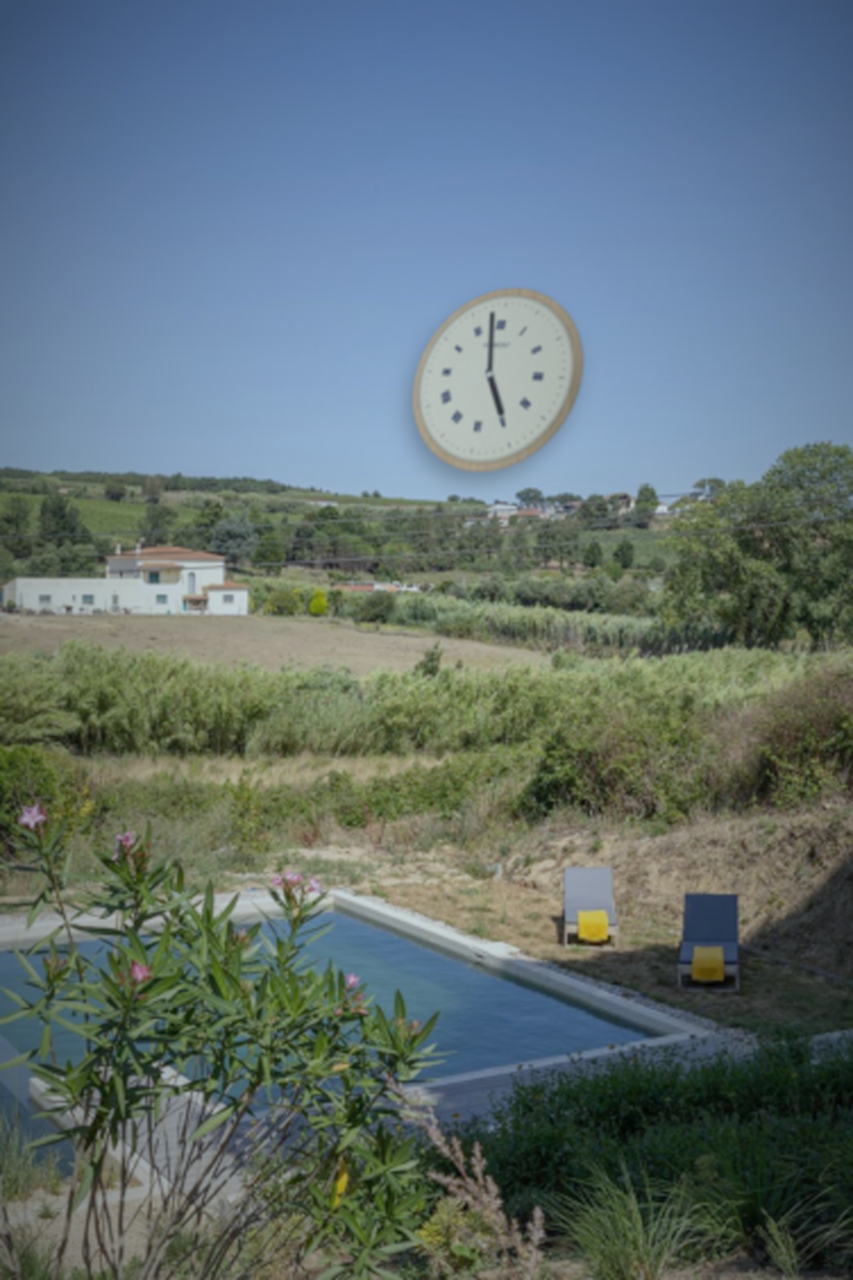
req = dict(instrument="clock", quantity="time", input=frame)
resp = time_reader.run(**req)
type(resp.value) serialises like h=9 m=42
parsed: h=4 m=58
